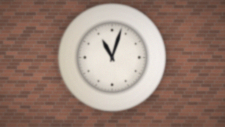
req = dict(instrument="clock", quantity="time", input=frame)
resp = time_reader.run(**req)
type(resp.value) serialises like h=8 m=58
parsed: h=11 m=3
